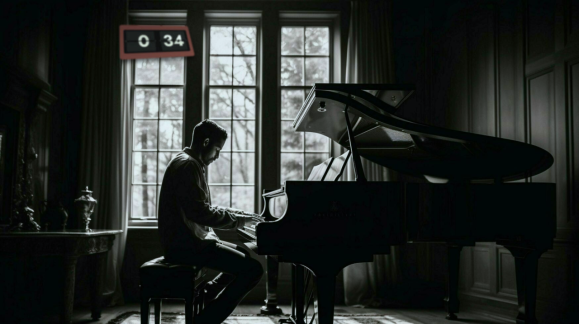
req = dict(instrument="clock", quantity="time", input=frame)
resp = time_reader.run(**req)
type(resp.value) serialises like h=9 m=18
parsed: h=0 m=34
